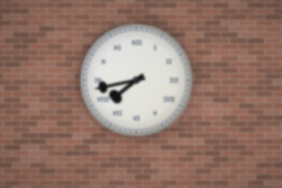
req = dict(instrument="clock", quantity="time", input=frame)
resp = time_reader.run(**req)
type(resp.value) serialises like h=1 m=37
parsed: h=7 m=43
